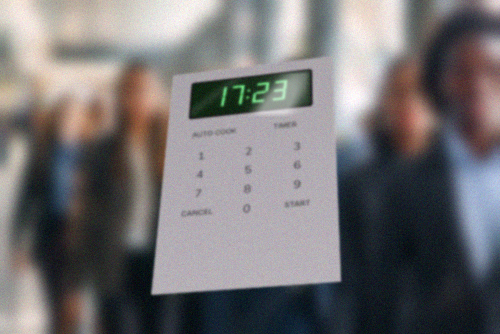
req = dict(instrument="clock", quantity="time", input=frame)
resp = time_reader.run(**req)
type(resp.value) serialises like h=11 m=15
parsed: h=17 m=23
